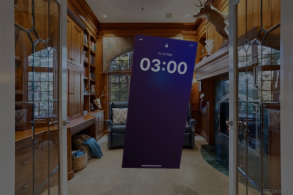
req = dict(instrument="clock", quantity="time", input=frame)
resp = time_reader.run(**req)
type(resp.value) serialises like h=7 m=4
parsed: h=3 m=0
